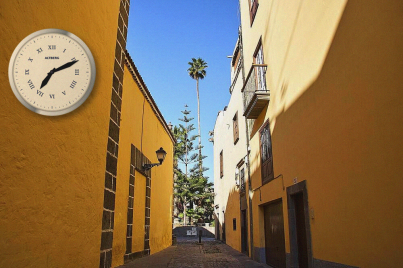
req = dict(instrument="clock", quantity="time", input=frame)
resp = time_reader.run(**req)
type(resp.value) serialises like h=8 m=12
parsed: h=7 m=11
